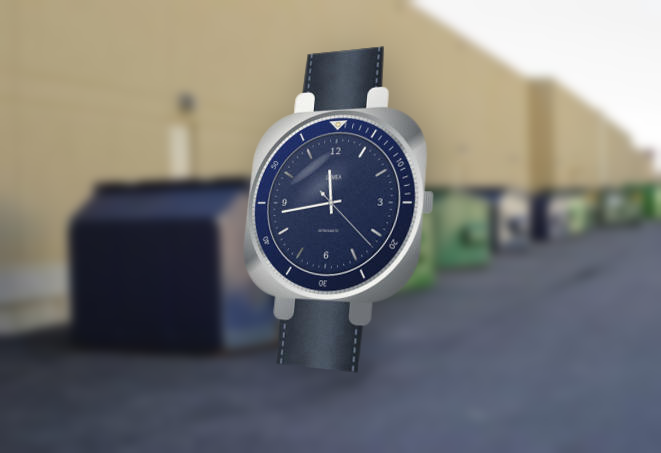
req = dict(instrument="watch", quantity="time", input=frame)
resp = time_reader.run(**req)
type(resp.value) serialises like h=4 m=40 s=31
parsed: h=11 m=43 s=22
